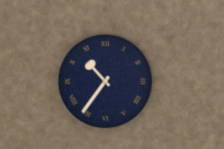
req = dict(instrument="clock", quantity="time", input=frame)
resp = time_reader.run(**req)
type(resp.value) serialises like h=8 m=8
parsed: h=10 m=36
